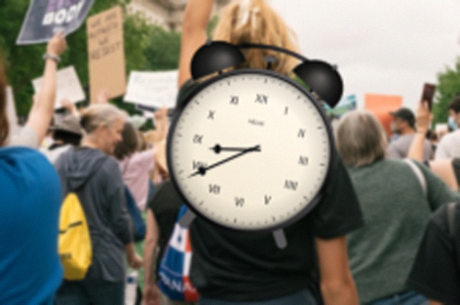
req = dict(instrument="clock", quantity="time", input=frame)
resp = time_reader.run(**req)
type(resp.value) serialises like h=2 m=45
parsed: h=8 m=39
